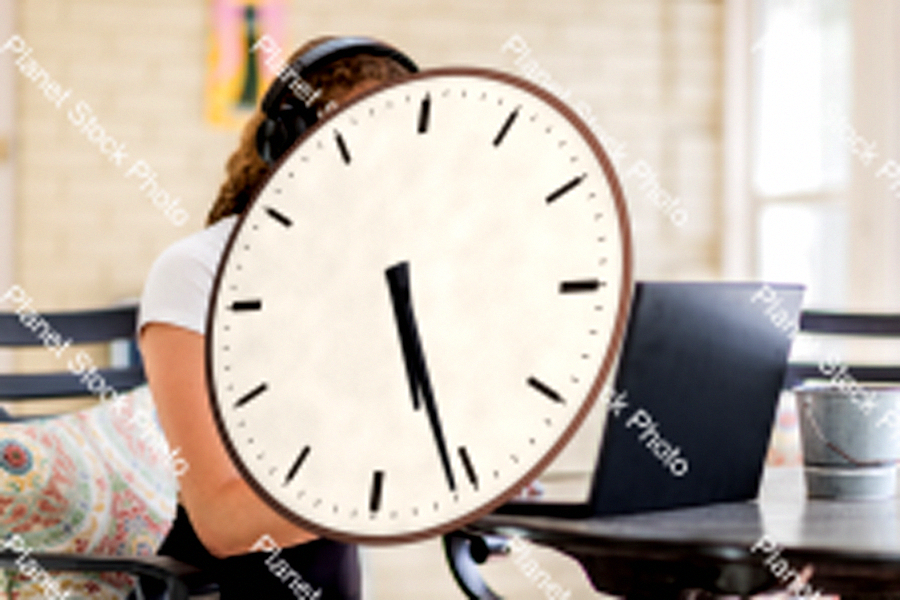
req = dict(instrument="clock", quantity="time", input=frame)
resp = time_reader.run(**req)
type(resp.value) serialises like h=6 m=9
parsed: h=5 m=26
